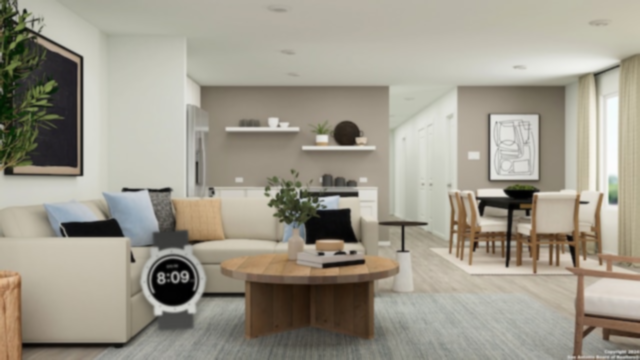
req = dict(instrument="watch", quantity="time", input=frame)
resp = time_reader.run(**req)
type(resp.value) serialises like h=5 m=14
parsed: h=8 m=9
